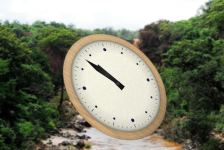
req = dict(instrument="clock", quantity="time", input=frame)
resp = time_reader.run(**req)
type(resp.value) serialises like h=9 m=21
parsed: h=10 m=53
